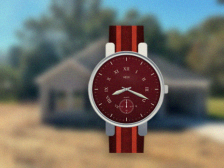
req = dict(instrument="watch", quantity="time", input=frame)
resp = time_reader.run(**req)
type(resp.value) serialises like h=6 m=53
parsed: h=8 m=19
